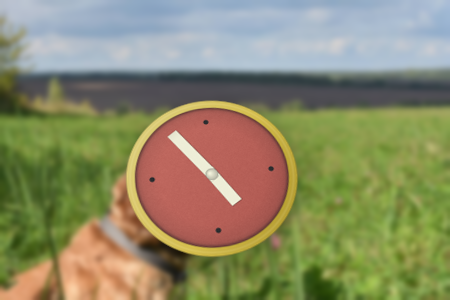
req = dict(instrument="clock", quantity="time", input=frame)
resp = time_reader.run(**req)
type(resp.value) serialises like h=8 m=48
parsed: h=4 m=54
